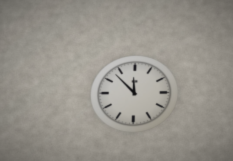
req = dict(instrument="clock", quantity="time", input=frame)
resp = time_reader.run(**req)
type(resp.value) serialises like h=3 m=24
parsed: h=11 m=53
